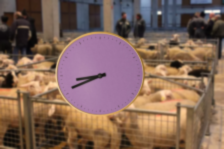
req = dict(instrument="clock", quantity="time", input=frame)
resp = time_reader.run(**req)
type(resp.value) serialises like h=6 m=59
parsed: h=8 m=41
